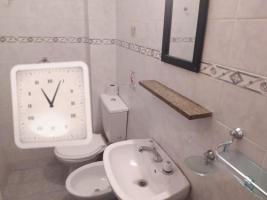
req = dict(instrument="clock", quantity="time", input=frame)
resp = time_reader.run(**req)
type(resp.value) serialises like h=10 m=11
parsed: h=11 m=4
